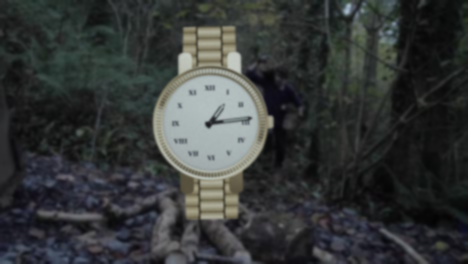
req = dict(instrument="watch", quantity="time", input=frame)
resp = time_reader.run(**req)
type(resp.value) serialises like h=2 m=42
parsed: h=1 m=14
